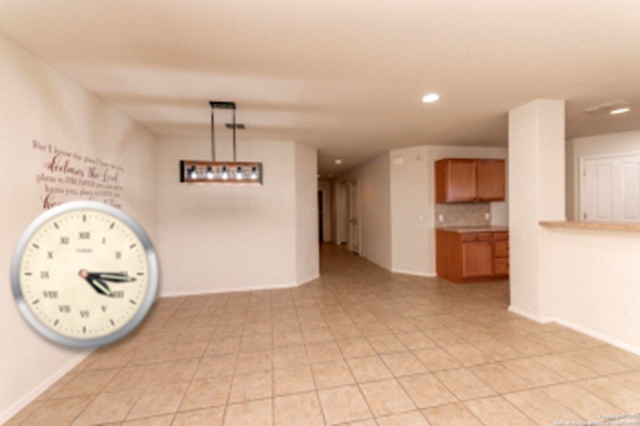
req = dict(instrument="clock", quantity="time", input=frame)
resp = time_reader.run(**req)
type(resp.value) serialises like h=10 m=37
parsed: h=4 m=16
